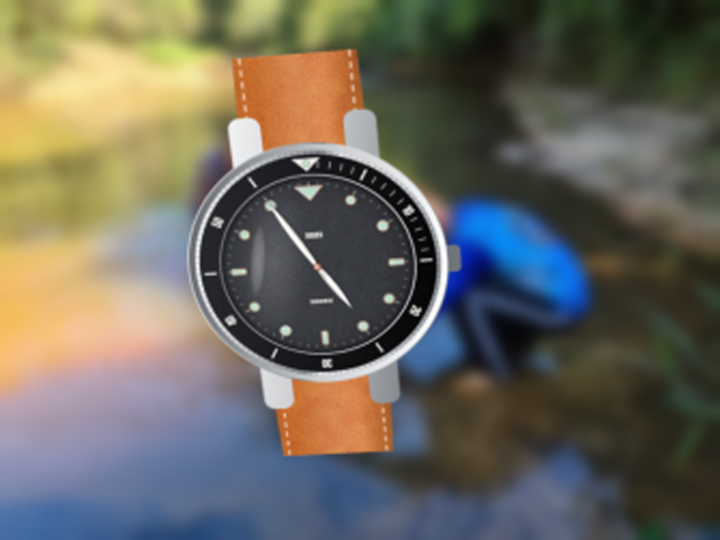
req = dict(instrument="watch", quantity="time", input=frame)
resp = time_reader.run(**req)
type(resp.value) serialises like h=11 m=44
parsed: h=4 m=55
